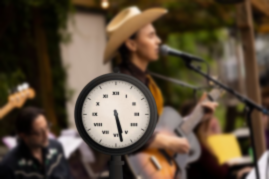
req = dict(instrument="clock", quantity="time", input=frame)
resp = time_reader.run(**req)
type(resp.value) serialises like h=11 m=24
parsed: h=5 m=28
